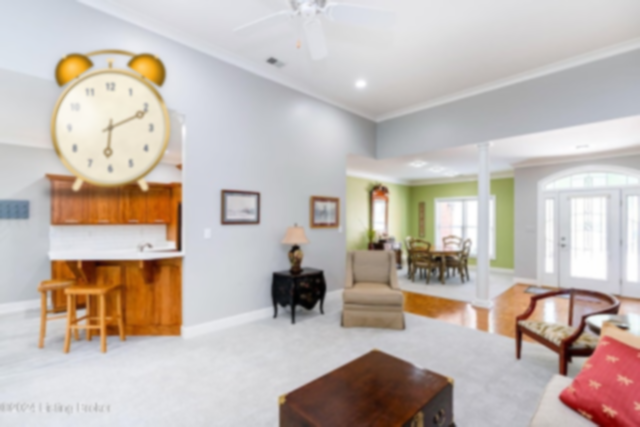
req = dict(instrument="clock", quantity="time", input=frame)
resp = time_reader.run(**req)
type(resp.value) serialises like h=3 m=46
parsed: h=6 m=11
